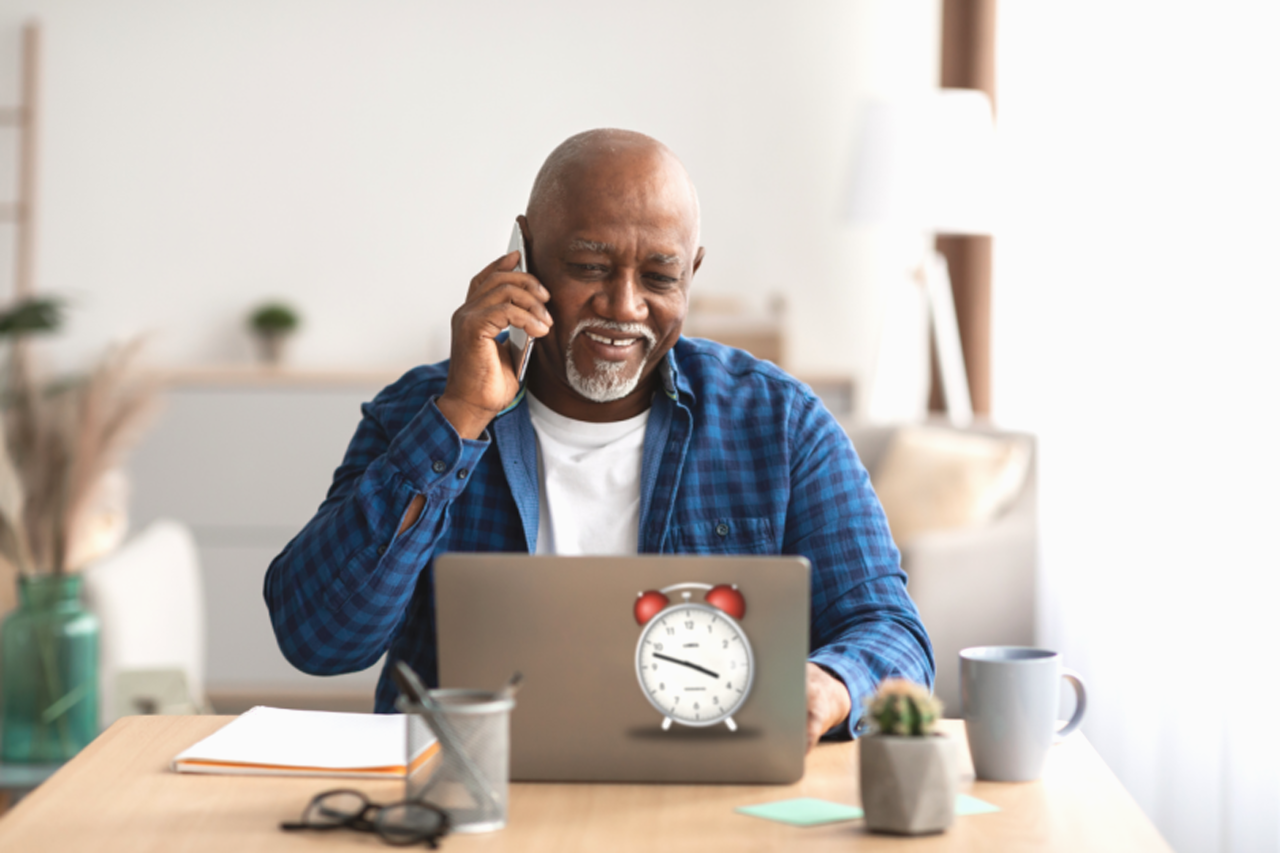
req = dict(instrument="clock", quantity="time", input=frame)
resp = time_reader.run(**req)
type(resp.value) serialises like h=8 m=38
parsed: h=3 m=48
